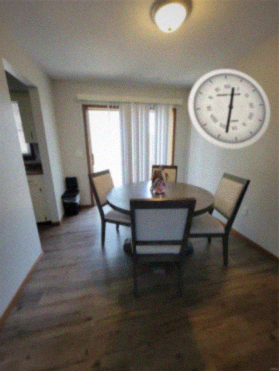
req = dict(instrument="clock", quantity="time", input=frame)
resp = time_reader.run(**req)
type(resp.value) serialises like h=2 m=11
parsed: h=12 m=33
